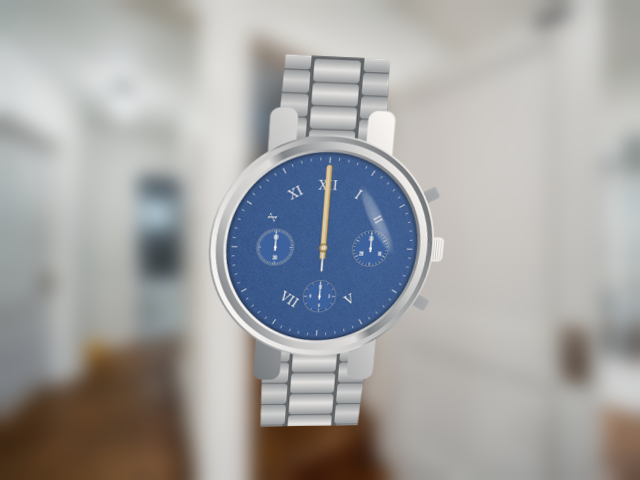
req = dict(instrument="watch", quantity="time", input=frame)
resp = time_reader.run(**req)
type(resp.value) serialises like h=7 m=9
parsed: h=12 m=0
